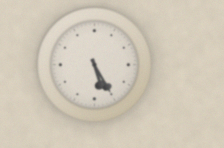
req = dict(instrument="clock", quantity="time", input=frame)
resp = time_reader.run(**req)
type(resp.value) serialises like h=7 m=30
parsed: h=5 m=25
